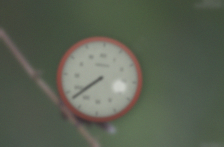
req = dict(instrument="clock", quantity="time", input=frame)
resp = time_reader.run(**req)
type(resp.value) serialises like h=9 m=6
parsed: h=7 m=38
